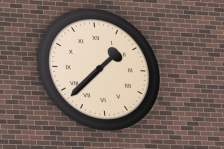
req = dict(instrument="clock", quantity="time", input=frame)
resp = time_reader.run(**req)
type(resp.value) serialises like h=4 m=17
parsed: h=1 m=38
